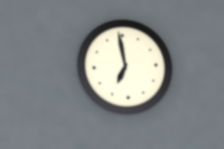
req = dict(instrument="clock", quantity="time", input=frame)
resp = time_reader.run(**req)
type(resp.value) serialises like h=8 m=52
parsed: h=6 m=59
